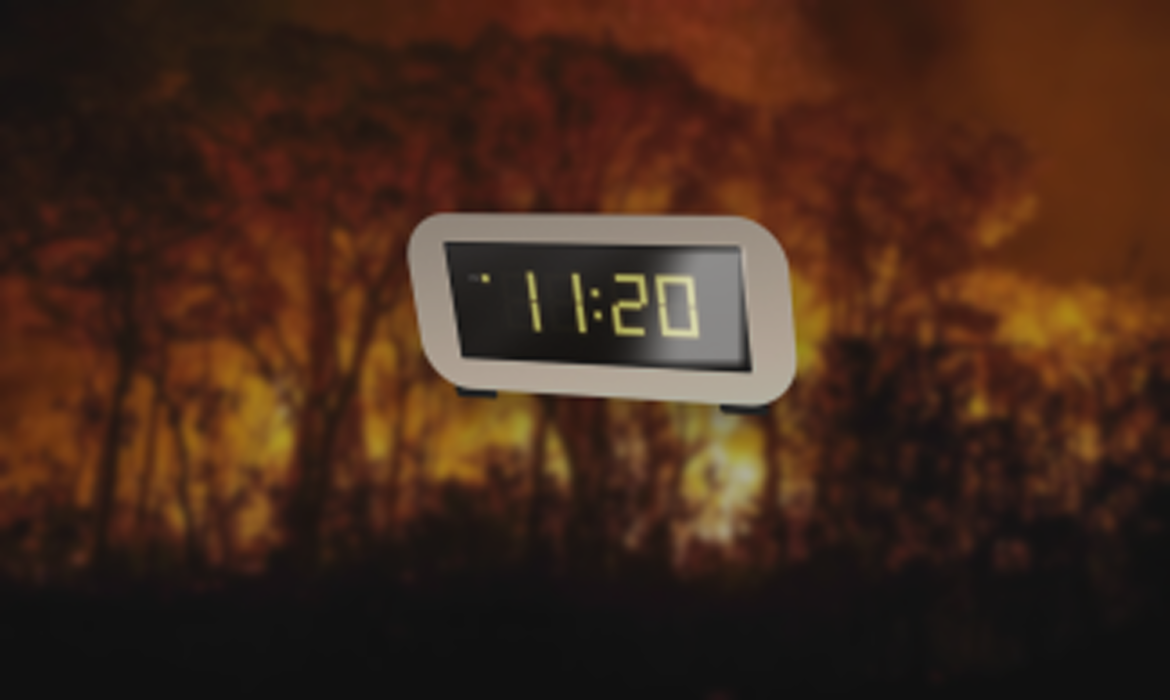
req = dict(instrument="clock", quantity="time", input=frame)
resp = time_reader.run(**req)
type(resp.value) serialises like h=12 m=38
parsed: h=11 m=20
